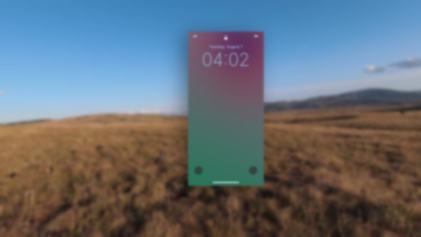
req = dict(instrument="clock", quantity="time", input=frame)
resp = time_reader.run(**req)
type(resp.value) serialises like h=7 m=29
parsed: h=4 m=2
